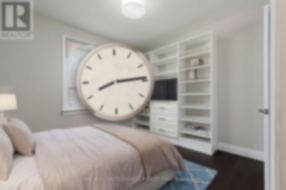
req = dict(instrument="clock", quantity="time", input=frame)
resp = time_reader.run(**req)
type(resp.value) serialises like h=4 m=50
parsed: h=8 m=14
